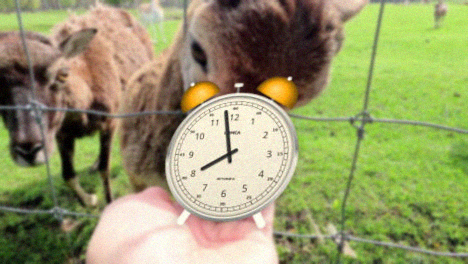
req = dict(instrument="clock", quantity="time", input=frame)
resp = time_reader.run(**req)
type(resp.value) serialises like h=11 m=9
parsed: h=7 m=58
